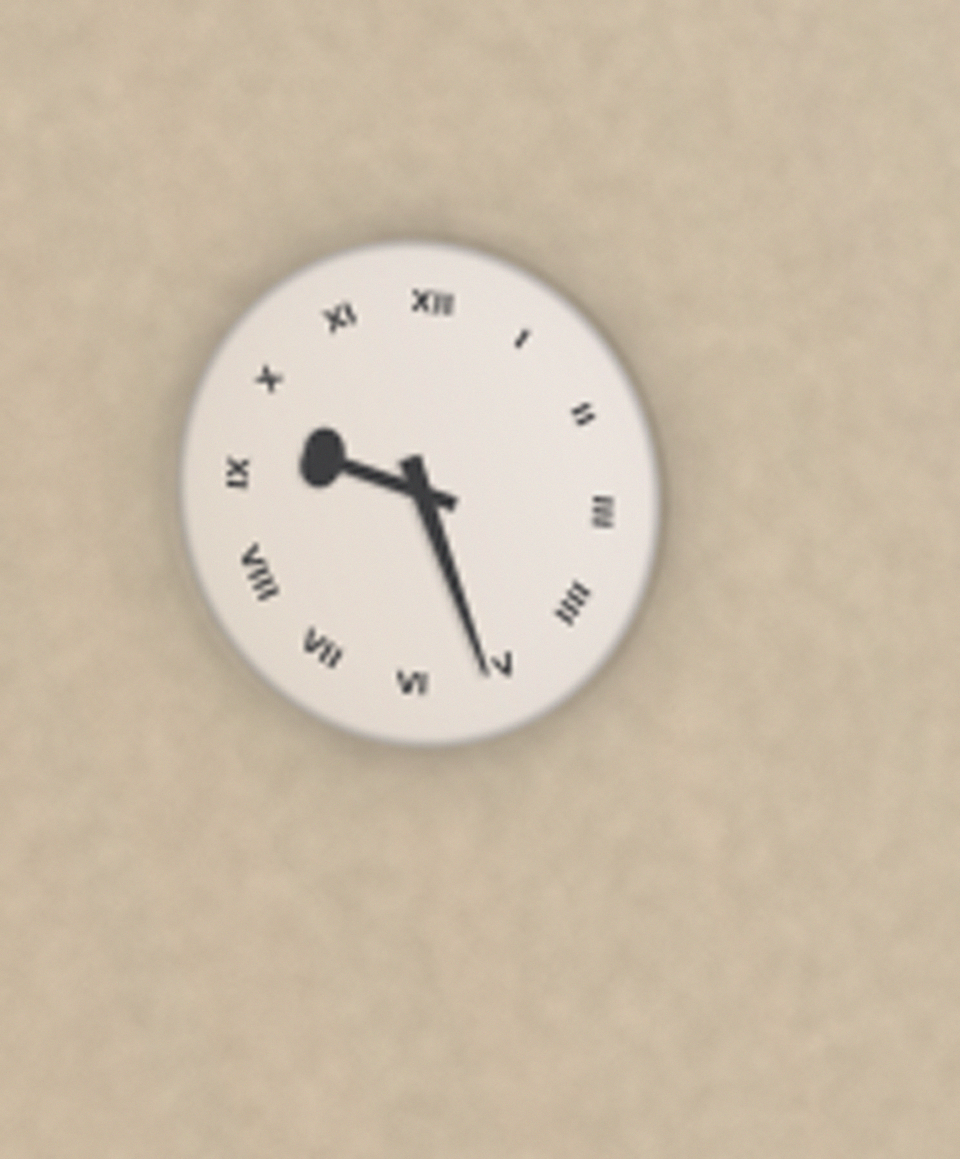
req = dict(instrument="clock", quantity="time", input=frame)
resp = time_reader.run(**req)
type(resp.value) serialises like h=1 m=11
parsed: h=9 m=26
